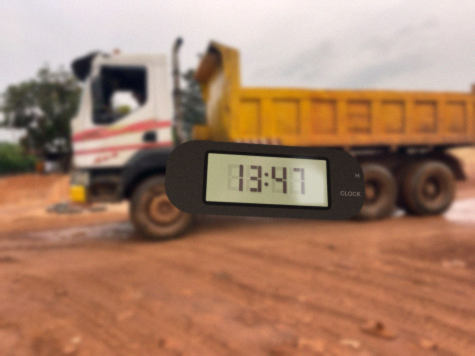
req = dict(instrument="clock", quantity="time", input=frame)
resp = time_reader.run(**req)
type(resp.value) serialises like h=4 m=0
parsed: h=13 m=47
